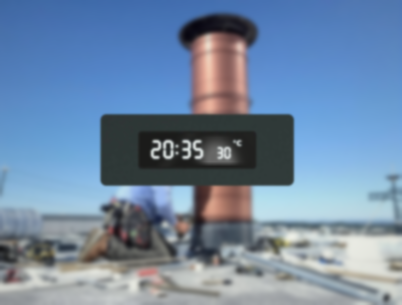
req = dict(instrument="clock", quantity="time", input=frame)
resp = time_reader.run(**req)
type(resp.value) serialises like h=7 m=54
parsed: h=20 m=35
